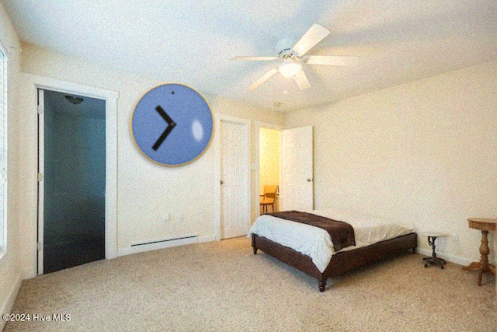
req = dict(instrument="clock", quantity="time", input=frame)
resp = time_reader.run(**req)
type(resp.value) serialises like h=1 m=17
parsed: h=10 m=36
